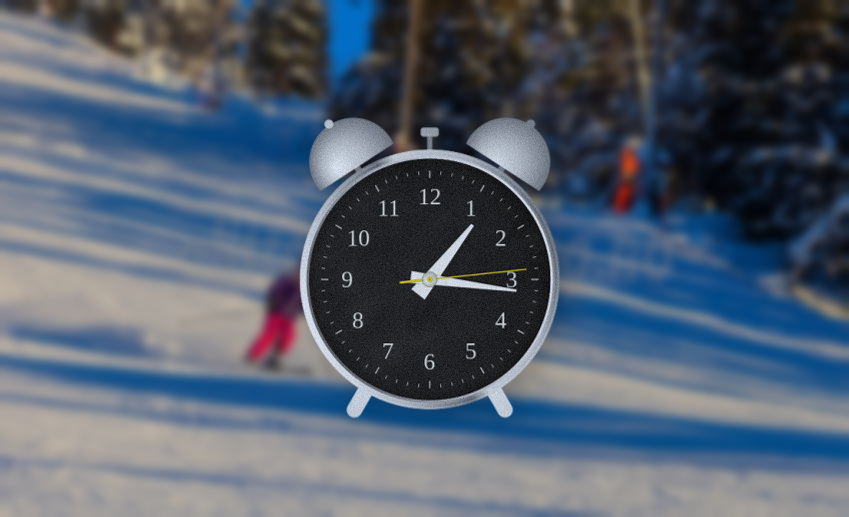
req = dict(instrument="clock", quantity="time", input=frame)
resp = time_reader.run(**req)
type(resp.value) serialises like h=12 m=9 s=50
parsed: h=1 m=16 s=14
